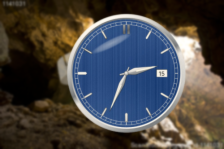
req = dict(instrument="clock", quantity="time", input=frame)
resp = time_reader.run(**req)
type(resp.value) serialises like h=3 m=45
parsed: h=2 m=34
